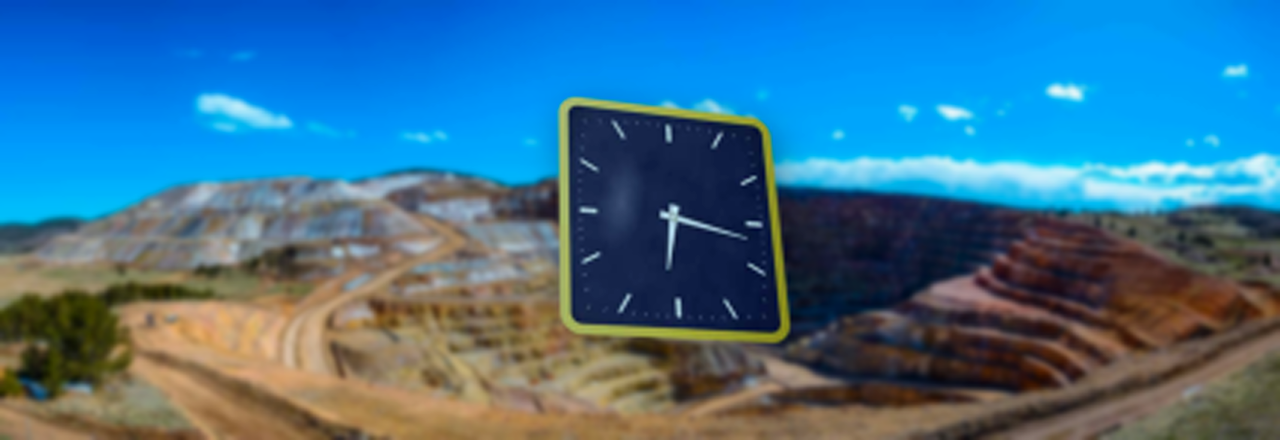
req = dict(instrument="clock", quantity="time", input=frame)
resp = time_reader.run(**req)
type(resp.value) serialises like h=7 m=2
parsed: h=6 m=17
